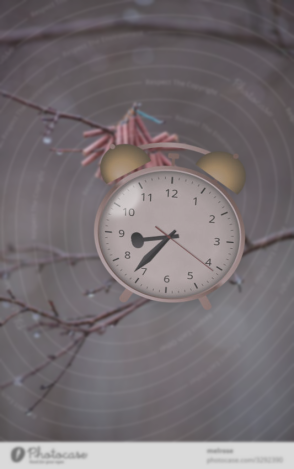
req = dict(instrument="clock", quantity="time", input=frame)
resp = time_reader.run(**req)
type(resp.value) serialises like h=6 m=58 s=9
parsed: h=8 m=36 s=21
